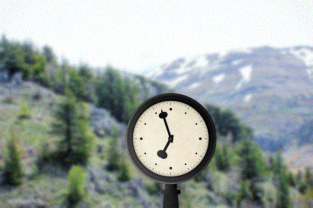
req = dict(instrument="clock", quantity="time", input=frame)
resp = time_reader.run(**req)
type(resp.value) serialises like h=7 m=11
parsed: h=6 m=57
